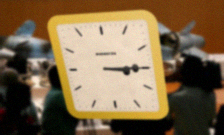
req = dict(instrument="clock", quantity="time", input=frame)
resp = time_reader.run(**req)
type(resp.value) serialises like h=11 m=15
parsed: h=3 m=15
